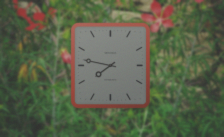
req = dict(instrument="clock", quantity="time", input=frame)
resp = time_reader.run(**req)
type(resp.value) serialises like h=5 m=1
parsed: h=7 m=47
